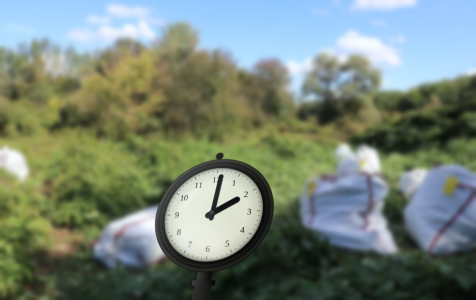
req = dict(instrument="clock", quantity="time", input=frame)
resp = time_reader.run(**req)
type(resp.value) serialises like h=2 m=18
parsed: h=2 m=1
